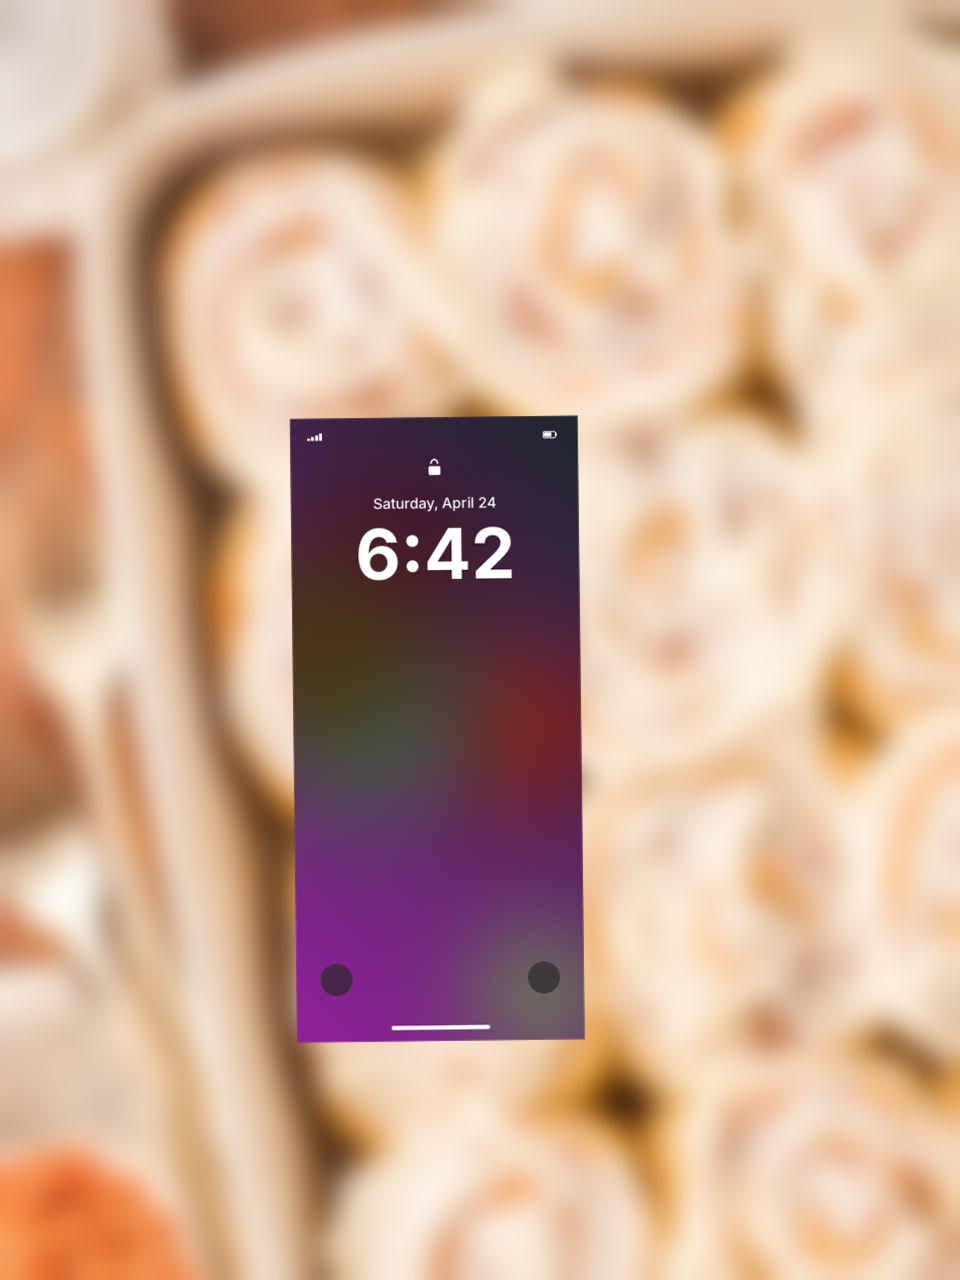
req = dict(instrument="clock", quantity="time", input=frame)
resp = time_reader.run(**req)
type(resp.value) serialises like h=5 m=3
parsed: h=6 m=42
